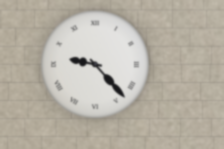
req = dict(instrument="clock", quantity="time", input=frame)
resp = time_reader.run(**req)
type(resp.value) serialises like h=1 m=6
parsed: h=9 m=23
